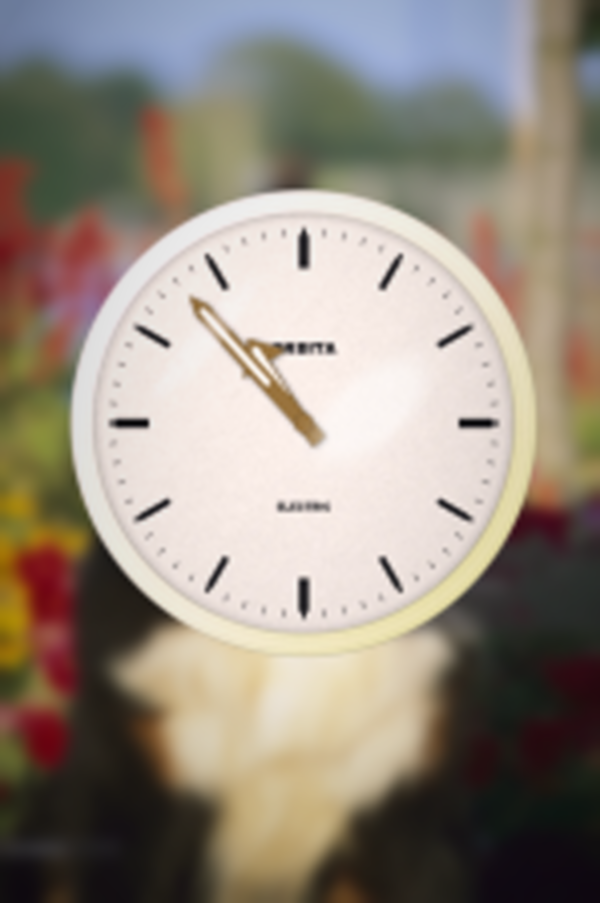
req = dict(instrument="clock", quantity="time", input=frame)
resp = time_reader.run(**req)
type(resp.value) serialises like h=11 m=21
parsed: h=10 m=53
